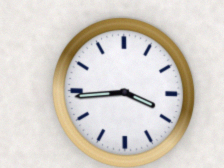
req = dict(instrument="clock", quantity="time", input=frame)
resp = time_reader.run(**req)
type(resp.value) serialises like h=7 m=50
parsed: h=3 m=44
